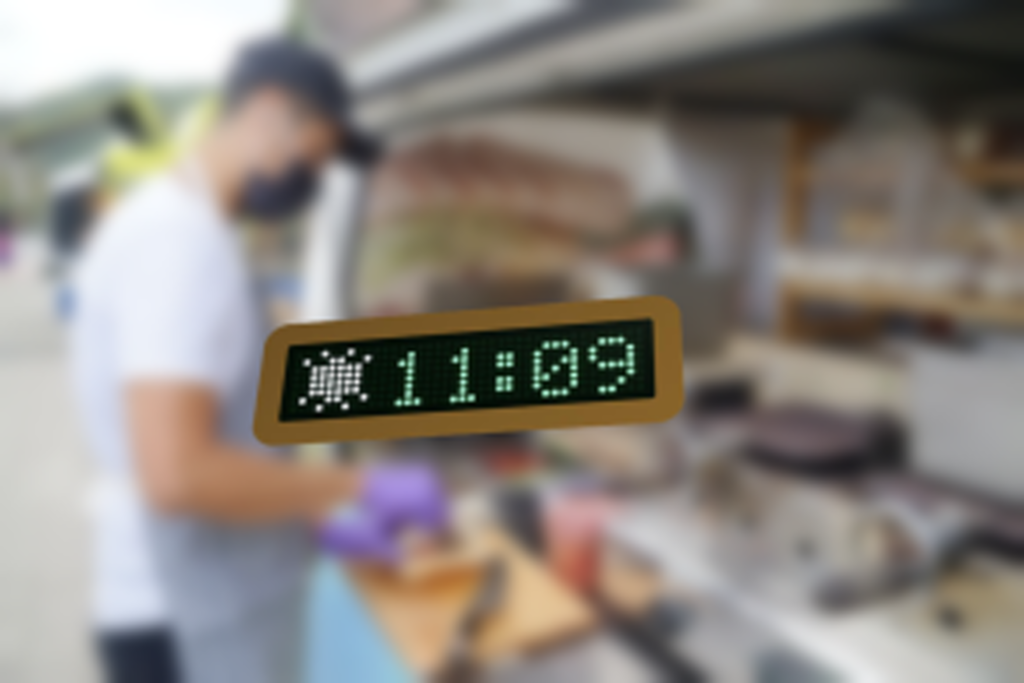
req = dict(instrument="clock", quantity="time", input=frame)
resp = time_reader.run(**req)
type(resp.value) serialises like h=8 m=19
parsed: h=11 m=9
